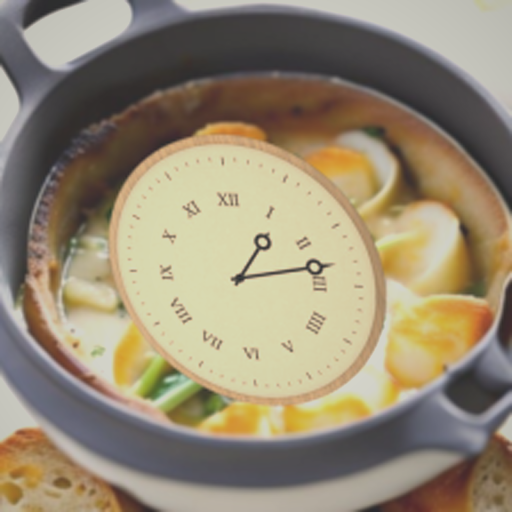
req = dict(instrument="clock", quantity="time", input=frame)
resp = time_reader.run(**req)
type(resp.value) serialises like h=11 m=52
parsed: h=1 m=13
